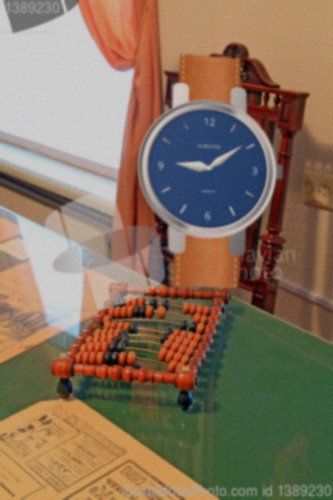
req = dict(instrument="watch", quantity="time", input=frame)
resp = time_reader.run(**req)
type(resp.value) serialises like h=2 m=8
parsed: h=9 m=9
